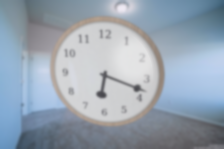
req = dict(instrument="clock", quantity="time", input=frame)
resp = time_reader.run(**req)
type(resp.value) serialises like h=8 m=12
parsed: h=6 m=18
